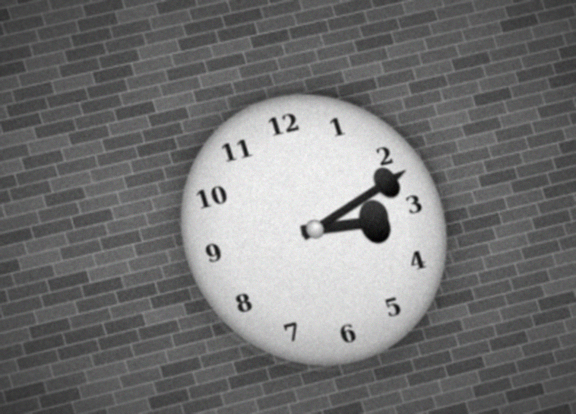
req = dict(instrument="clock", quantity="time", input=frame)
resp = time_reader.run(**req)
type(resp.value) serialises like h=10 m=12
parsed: h=3 m=12
